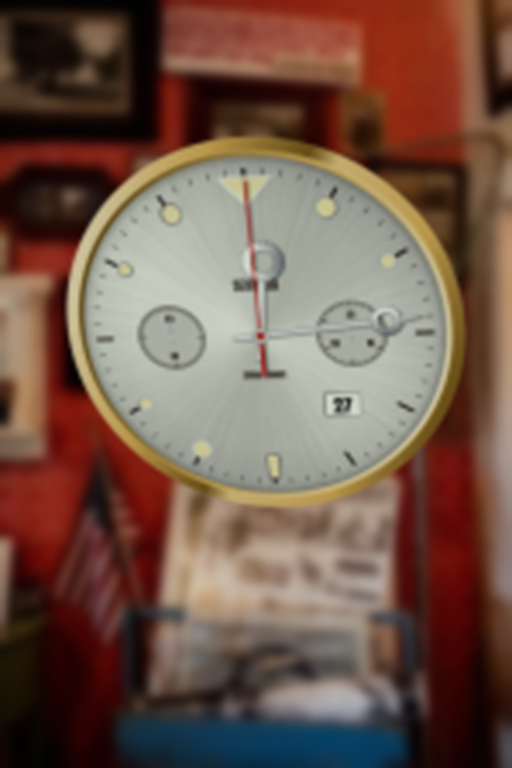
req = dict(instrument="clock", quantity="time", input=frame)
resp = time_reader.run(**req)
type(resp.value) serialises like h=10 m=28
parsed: h=12 m=14
